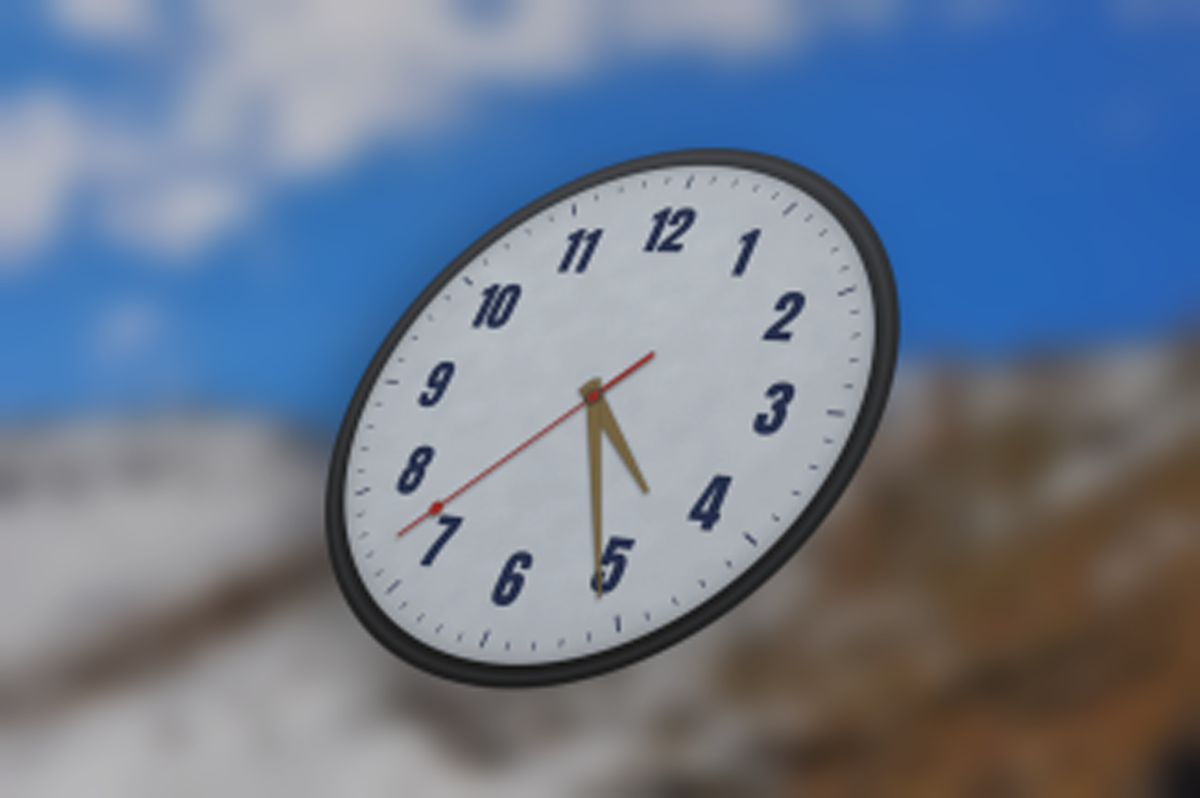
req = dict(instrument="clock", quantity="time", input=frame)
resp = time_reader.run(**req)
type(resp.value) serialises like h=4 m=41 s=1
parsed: h=4 m=25 s=37
